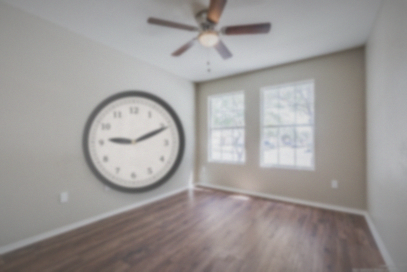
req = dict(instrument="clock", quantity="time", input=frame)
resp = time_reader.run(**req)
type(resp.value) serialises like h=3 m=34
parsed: h=9 m=11
